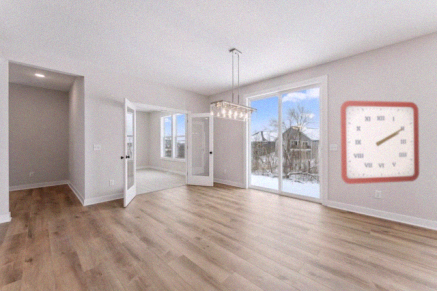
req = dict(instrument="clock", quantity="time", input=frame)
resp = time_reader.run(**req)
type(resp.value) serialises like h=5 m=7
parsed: h=2 m=10
